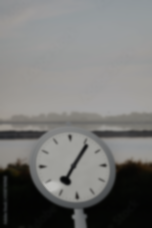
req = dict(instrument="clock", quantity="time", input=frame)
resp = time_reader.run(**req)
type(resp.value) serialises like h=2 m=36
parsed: h=7 m=6
